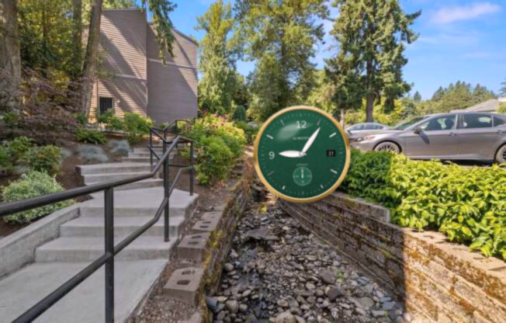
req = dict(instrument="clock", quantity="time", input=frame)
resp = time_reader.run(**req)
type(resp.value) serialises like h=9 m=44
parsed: h=9 m=6
